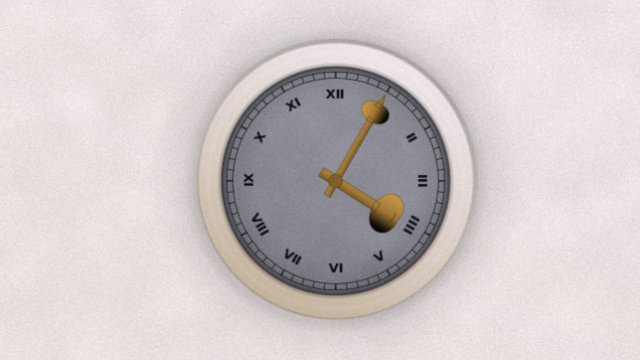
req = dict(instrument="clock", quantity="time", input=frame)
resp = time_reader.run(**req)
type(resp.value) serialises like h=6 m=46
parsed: h=4 m=5
